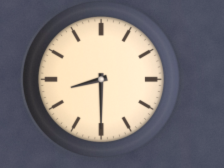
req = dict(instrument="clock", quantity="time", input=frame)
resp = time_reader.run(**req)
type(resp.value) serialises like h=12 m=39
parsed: h=8 m=30
